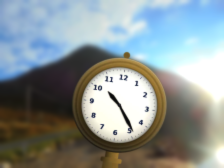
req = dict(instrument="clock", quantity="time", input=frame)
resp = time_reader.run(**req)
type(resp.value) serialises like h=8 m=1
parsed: h=10 m=24
